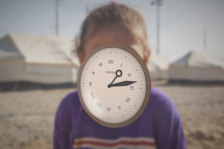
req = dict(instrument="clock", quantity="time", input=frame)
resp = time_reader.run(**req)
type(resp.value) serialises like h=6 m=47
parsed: h=1 m=13
